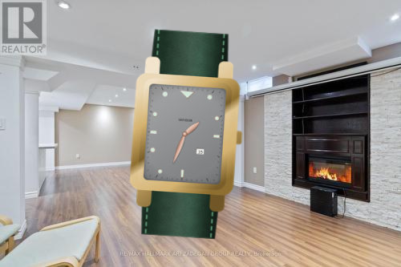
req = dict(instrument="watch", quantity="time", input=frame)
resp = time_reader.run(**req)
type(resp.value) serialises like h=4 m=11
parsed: h=1 m=33
